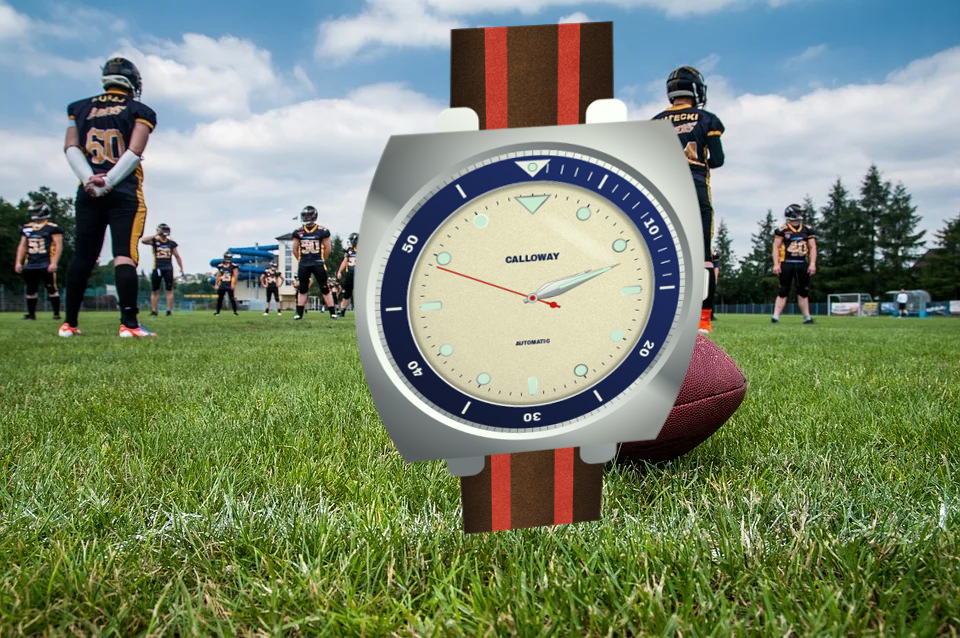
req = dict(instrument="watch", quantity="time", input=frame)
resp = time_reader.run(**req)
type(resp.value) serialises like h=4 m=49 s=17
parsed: h=2 m=11 s=49
